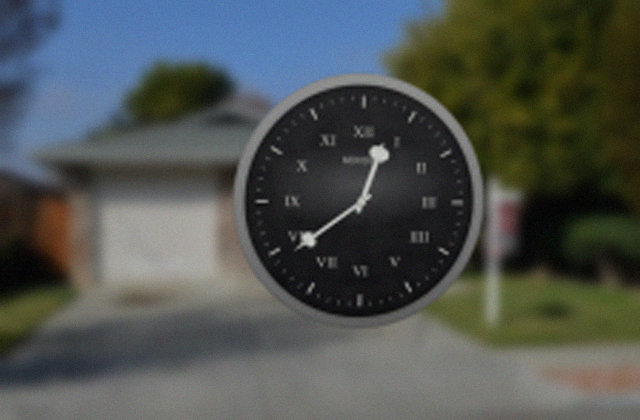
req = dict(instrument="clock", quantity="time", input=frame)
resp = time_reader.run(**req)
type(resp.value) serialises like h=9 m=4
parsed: h=12 m=39
